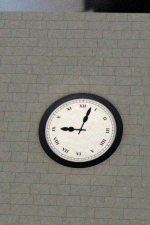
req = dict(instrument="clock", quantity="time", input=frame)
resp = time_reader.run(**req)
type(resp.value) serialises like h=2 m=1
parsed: h=9 m=3
